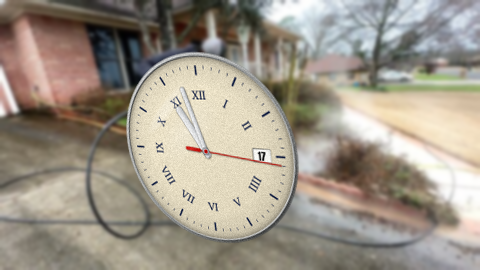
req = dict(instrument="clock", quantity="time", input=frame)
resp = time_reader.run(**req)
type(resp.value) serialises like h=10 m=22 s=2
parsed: h=10 m=57 s=16
